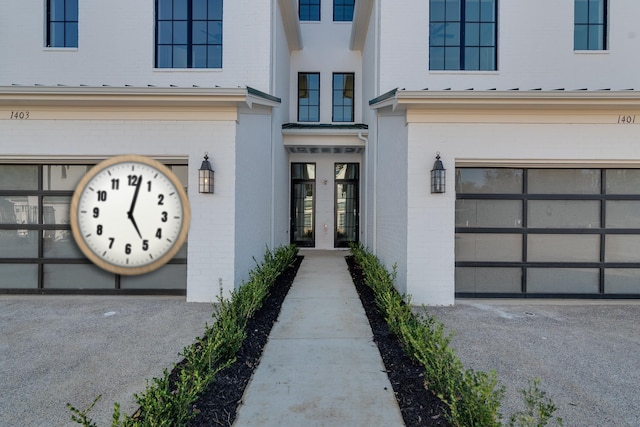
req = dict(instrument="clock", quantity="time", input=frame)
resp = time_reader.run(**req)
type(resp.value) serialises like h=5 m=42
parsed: h=5 m=2
